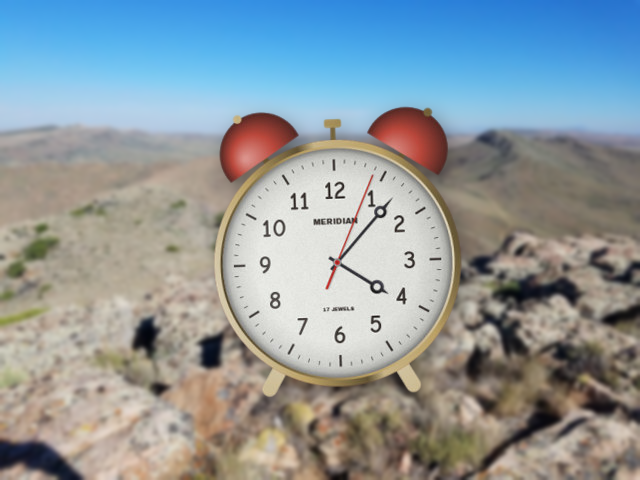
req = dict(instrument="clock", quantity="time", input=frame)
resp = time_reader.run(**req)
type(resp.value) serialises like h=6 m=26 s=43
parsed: h=4 m=7 s=4
